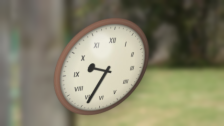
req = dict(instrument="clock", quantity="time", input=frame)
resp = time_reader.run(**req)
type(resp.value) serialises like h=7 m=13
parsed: h=9 m=34
